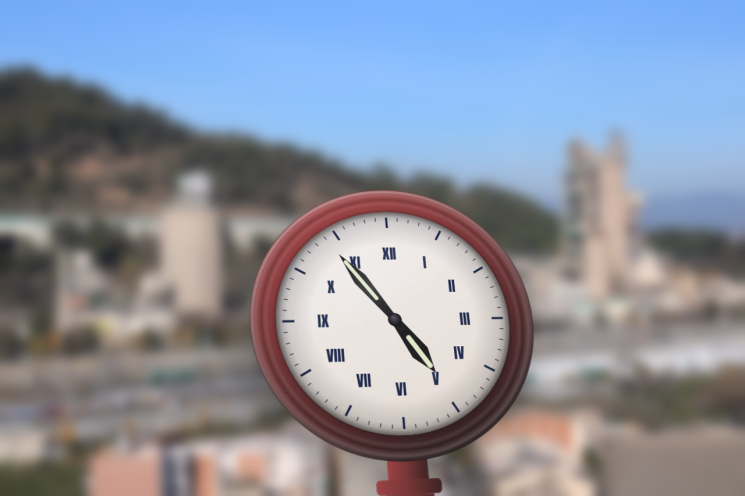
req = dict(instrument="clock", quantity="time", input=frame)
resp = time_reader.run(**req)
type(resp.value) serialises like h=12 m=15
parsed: h=4 m=54
